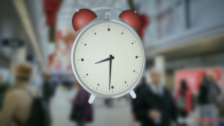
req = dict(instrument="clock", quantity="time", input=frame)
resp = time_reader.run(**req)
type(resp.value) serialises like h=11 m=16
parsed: h=8 m=31
